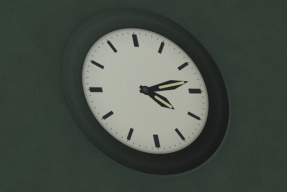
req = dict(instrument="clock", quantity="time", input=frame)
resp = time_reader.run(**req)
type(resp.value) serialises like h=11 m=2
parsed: h=4 m=13
